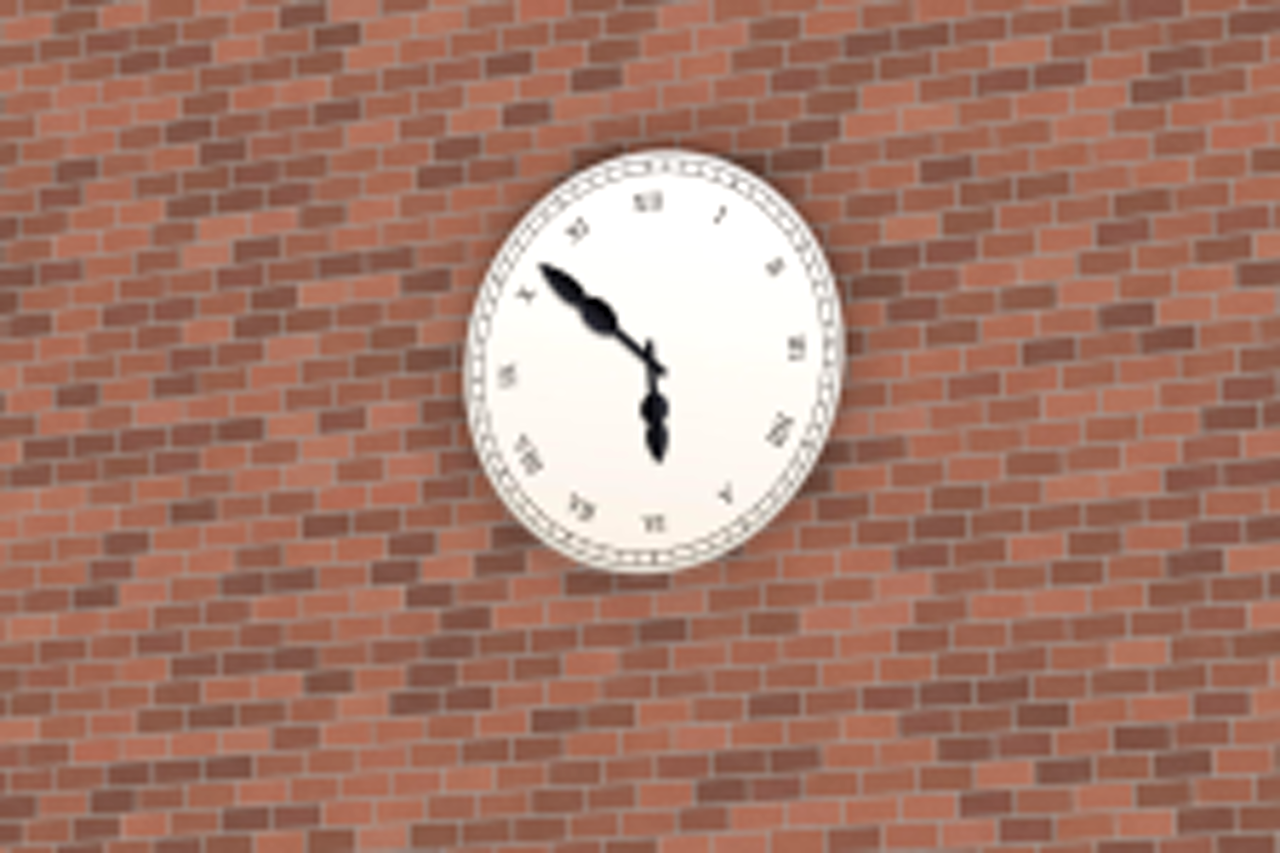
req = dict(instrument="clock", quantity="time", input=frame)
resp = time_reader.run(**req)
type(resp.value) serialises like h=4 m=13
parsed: h=5 m=52
